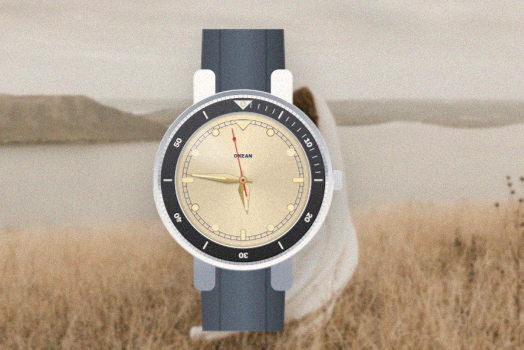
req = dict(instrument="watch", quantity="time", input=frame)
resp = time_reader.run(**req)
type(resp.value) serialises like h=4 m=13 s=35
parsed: h=5 m=45 s=58
